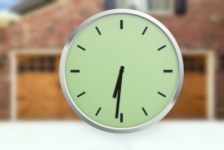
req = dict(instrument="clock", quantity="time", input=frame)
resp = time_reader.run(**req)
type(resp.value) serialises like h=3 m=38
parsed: h=6 m=31
